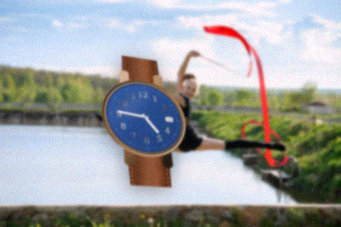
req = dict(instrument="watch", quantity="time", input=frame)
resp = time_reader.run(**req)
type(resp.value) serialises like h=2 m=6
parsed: h=4 m=46
